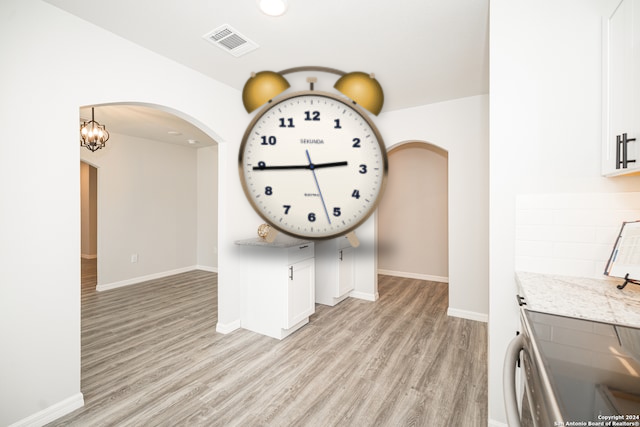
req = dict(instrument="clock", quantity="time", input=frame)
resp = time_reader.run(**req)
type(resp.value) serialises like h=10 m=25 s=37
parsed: h=2 m=44 s=27
